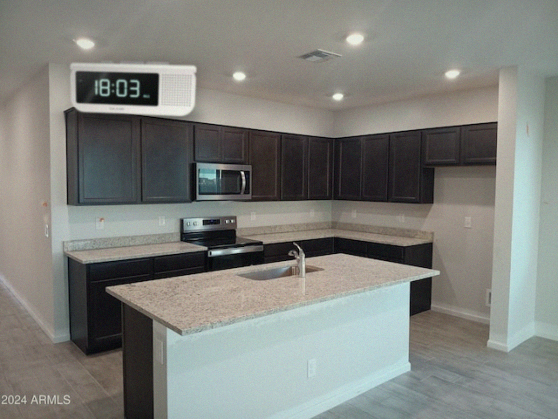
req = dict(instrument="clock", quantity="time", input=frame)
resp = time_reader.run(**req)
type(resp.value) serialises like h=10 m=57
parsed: h=18 m=3
